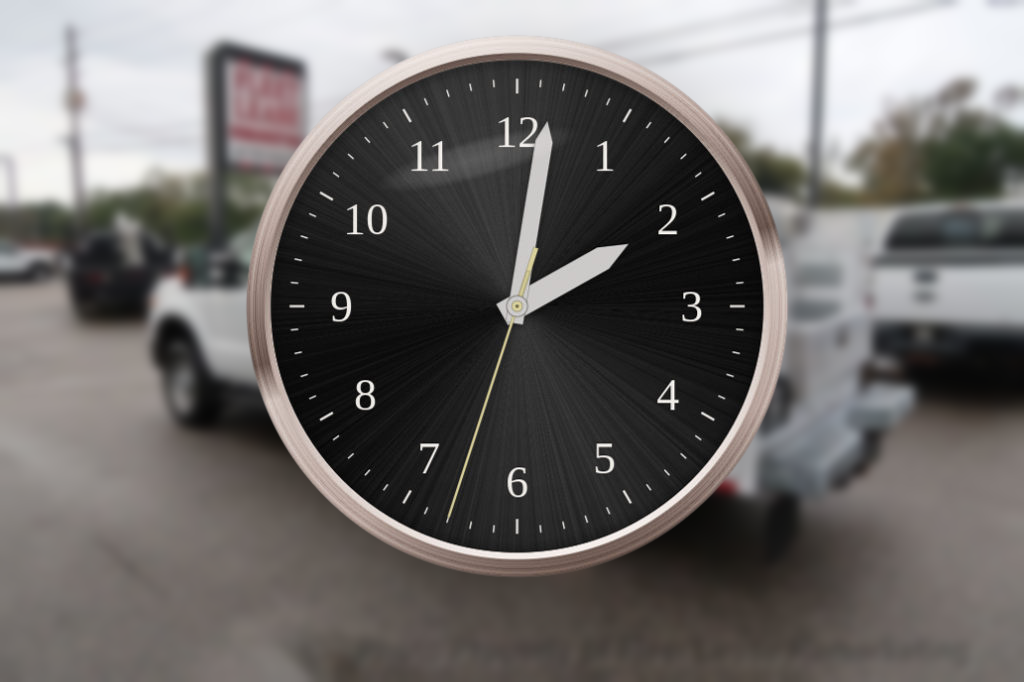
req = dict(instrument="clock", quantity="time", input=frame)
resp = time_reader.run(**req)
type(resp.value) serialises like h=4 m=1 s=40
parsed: h=2 m=1 s=33
